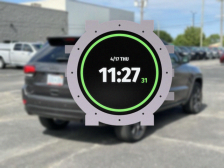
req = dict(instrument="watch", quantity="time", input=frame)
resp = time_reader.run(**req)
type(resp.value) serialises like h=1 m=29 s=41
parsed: h=11 m=27 s=31
